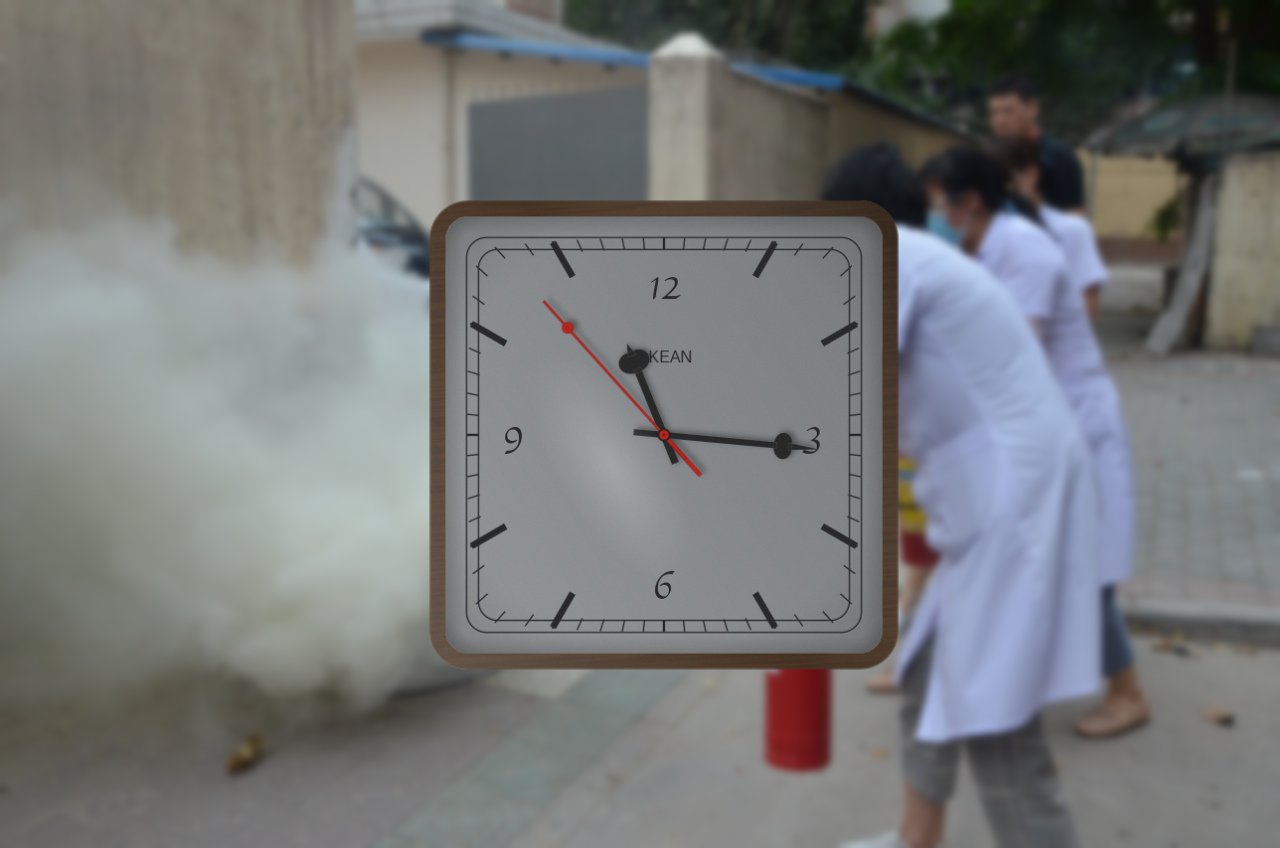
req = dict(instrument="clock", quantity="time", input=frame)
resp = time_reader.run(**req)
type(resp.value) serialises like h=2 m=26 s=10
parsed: h=11 m=15 s=53
